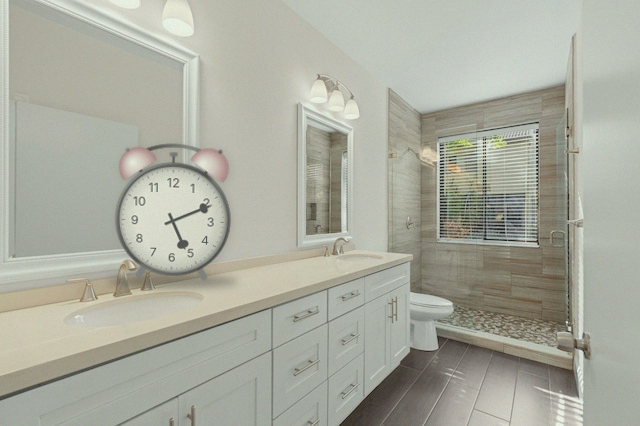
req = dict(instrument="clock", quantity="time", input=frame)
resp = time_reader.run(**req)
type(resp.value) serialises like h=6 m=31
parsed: h=5 m=11
